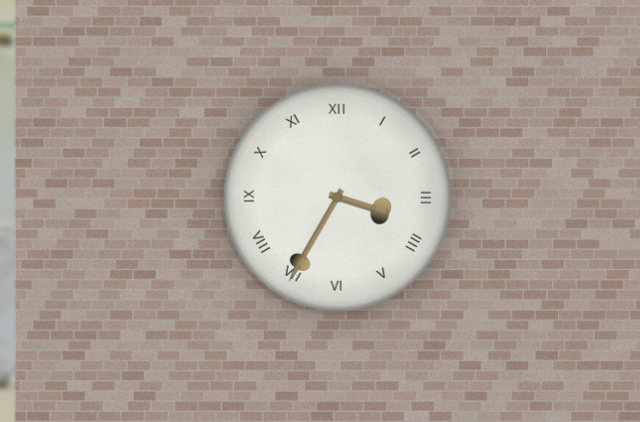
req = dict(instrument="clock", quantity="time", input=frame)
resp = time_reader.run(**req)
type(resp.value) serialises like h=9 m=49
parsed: h=3 m=35
